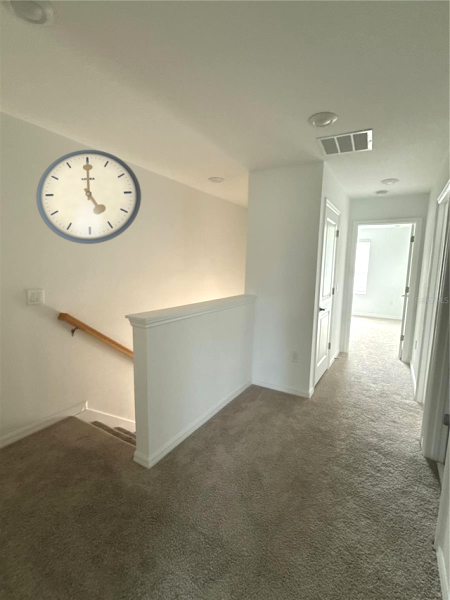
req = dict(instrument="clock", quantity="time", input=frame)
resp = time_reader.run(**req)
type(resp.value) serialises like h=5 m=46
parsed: h=5 m=0
